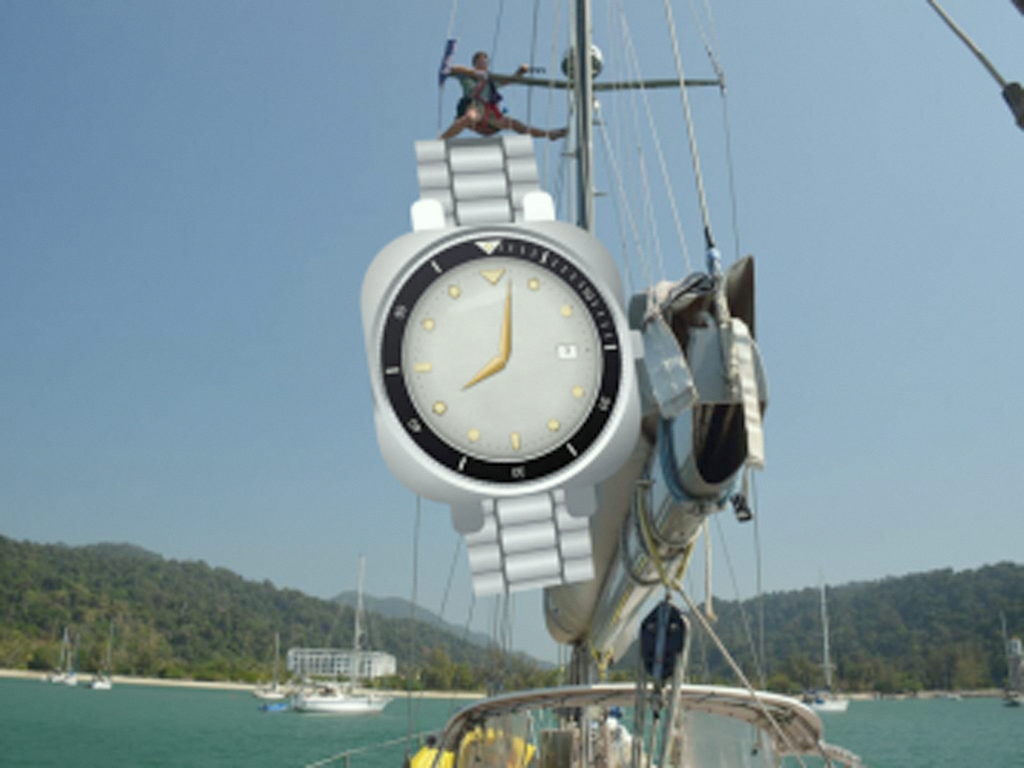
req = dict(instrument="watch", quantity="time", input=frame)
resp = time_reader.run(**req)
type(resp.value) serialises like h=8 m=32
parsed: h=8 m=2
